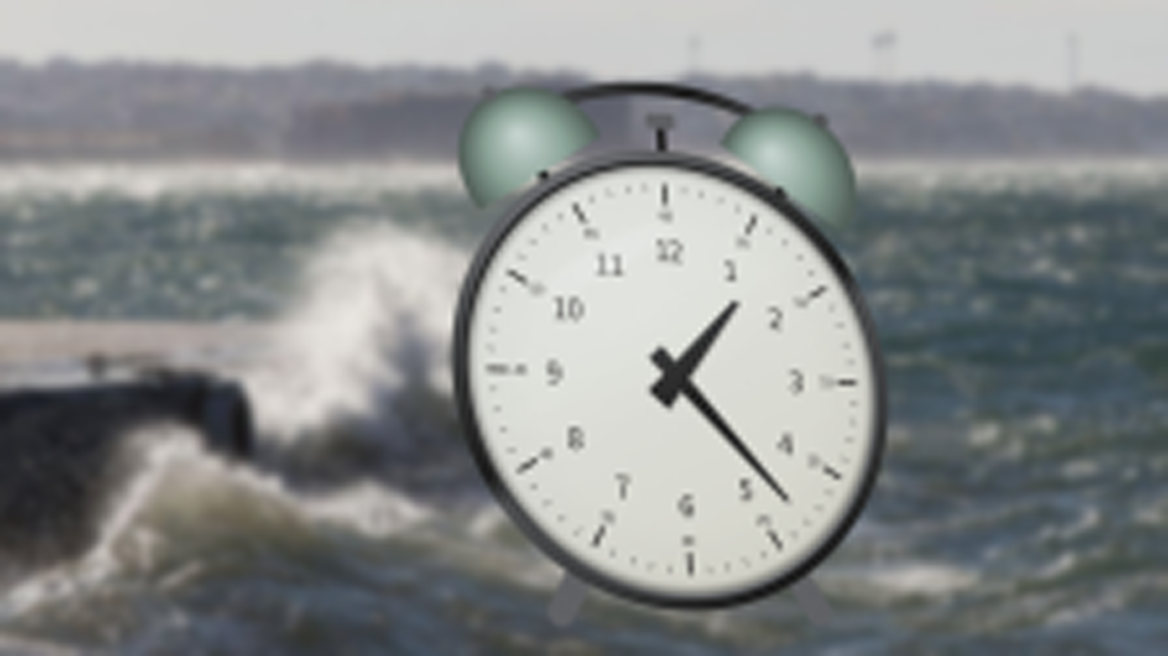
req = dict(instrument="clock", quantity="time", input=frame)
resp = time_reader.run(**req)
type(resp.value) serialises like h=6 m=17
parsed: h=1 m=23
